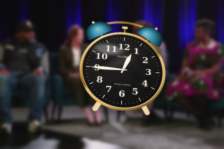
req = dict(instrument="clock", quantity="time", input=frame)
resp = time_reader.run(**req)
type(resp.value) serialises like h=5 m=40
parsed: h=12 m=45
